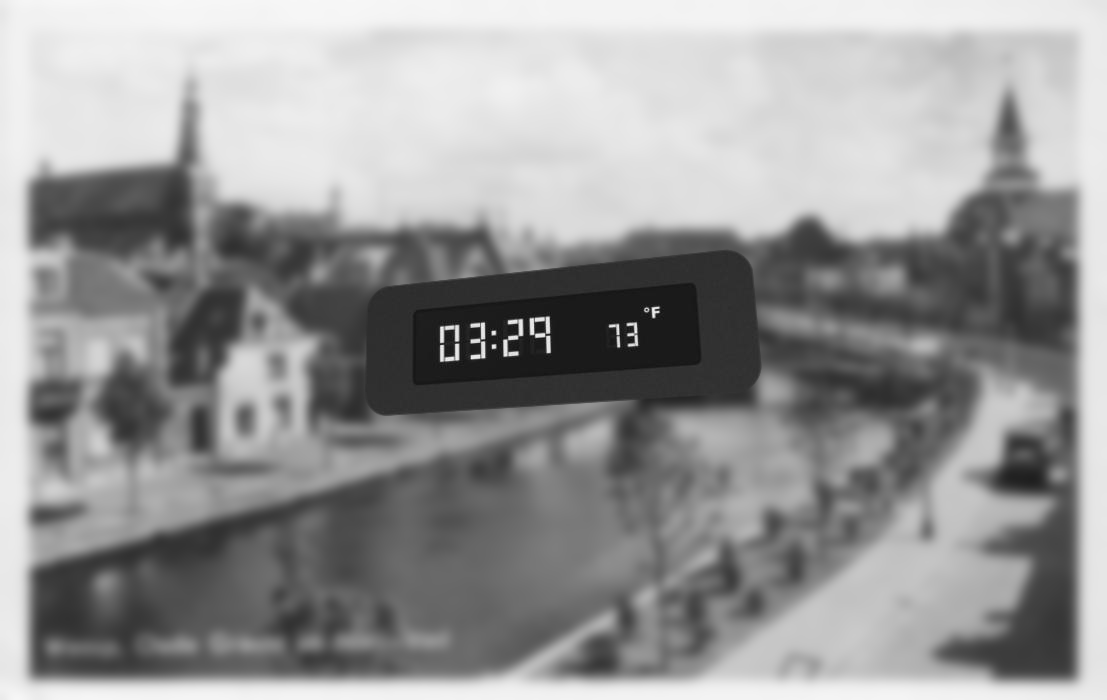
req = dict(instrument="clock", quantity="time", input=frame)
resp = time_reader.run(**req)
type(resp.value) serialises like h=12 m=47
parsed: h=3 m=29
